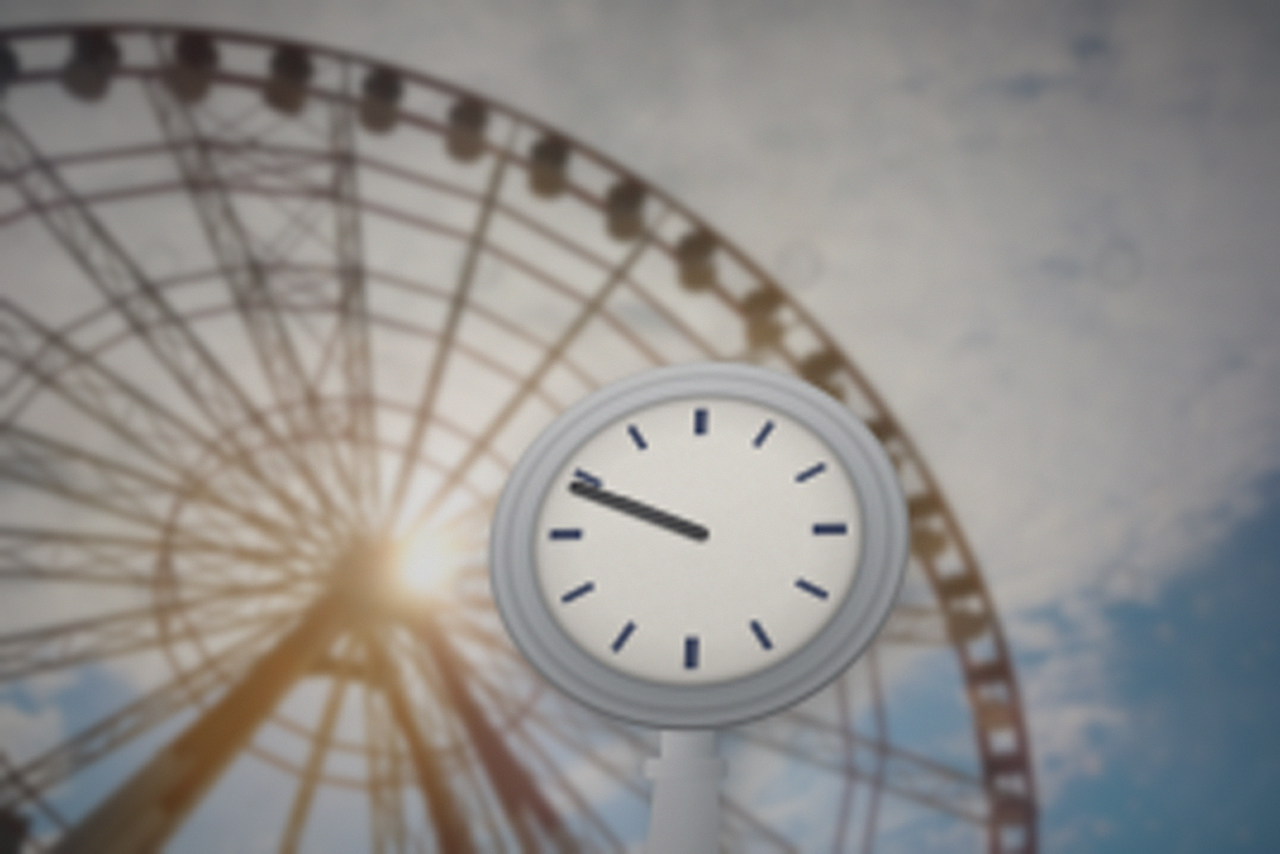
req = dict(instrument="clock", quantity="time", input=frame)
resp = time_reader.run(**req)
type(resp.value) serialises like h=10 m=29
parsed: h=9 m=49
